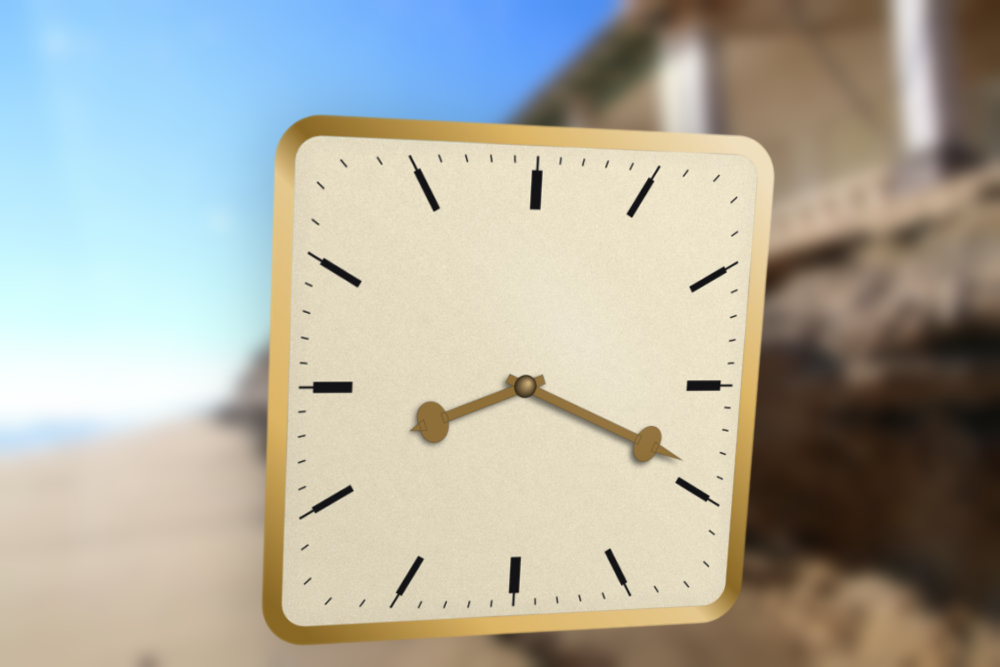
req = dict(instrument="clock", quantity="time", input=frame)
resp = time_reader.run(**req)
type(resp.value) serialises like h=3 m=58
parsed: h=8 m=19
